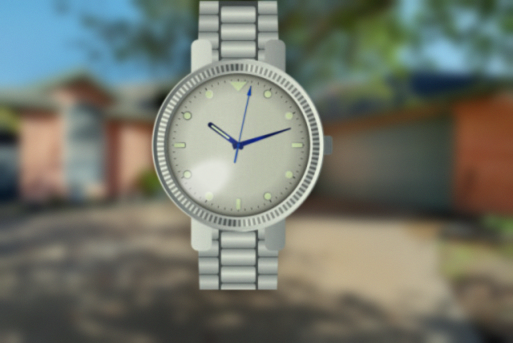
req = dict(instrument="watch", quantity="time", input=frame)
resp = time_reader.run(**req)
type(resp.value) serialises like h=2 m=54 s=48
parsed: h=10 m=12 s=2
